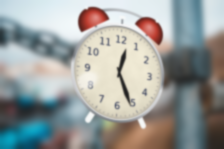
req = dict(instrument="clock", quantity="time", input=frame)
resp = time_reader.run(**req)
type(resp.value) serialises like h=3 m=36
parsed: h=12 m=26
